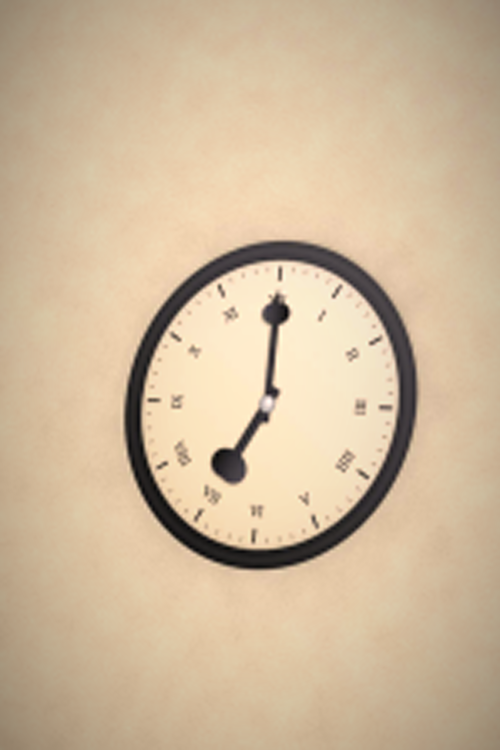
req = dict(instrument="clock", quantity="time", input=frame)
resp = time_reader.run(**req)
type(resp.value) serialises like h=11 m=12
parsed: h=7 m=0
